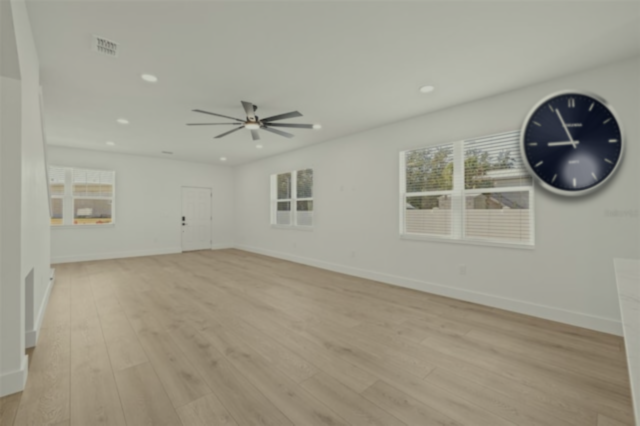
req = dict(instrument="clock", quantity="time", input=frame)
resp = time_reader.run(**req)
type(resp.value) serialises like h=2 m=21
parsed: h=8 m=56
